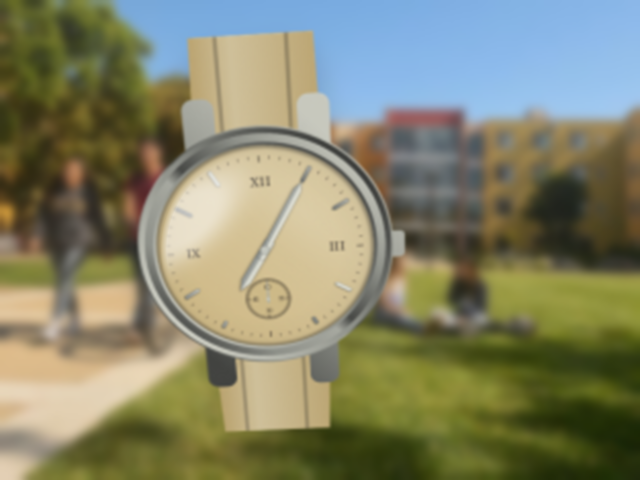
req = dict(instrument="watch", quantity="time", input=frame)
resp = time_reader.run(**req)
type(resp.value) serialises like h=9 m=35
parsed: h=7 m=5
